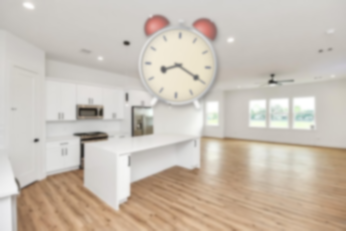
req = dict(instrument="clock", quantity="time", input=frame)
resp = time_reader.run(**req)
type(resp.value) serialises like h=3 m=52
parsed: h=8 m=20
